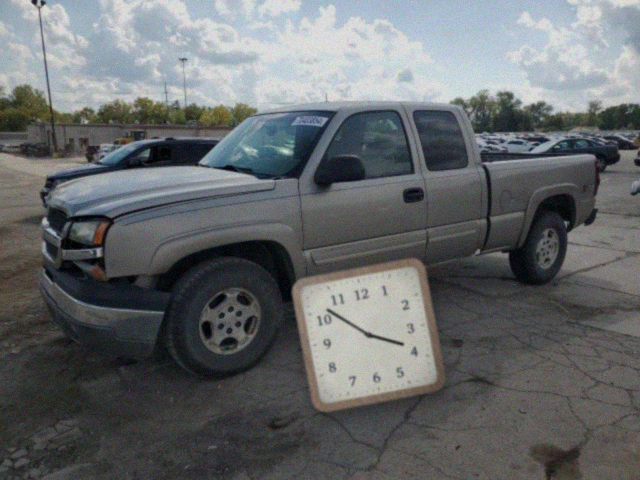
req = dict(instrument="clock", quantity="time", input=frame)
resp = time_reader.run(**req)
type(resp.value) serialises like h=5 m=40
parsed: h=3 m=52
